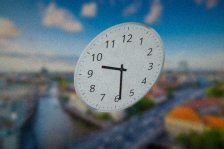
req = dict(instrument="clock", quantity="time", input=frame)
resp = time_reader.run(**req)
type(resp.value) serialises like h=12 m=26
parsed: h=9 m=29
